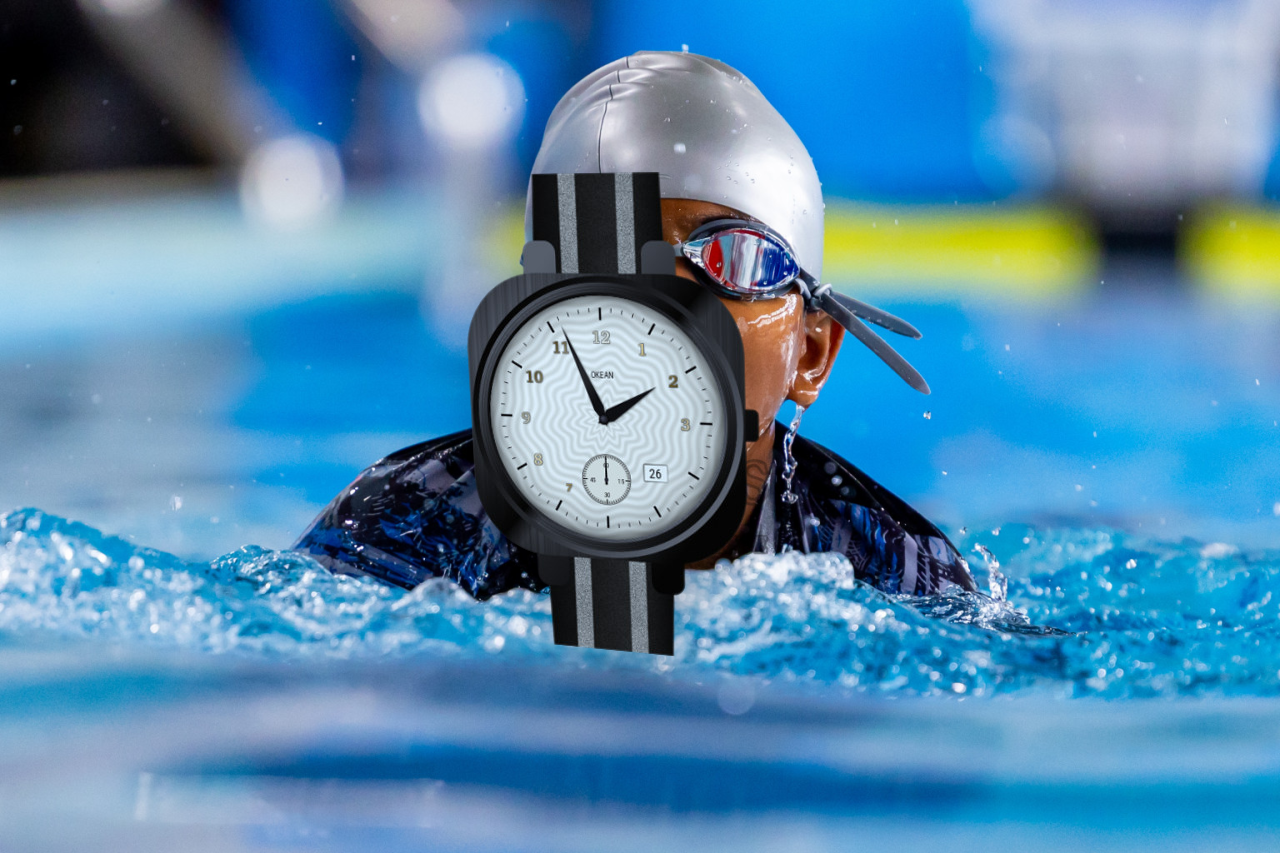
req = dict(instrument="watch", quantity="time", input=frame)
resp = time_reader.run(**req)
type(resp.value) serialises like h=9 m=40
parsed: h=1 m=56
